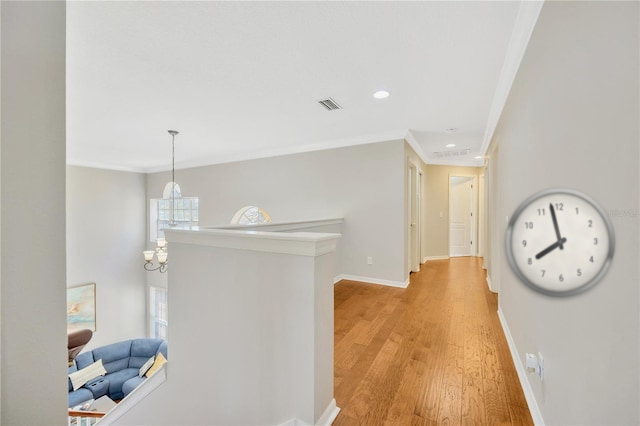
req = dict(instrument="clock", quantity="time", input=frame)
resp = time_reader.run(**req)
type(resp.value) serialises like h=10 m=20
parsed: h=7 m=58
